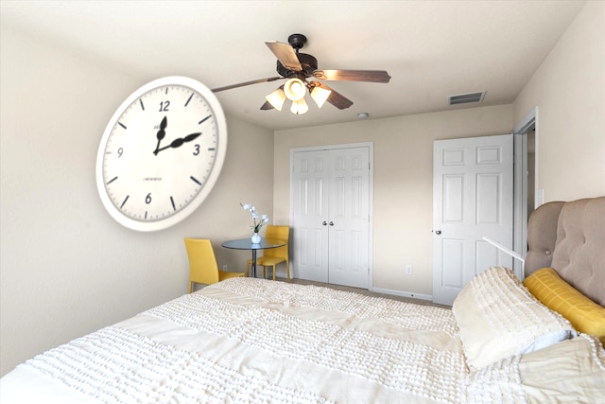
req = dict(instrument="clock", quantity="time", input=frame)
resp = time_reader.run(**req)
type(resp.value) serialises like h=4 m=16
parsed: h=12 m=12
